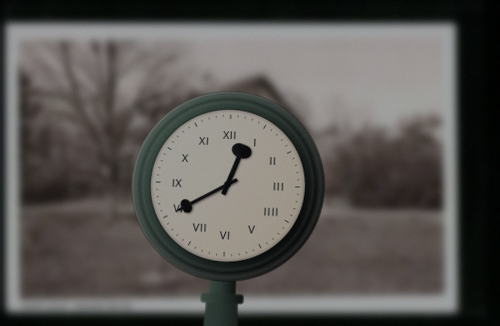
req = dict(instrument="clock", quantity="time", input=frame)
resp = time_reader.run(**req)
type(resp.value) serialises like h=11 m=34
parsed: h=12 m=40
